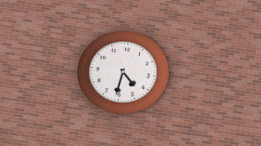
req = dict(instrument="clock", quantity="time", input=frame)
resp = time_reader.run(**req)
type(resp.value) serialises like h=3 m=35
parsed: h=4 m=31
